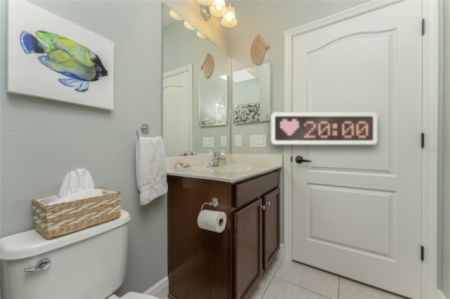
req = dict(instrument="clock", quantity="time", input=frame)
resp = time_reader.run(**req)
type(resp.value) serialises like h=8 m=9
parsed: h=20 m=0
